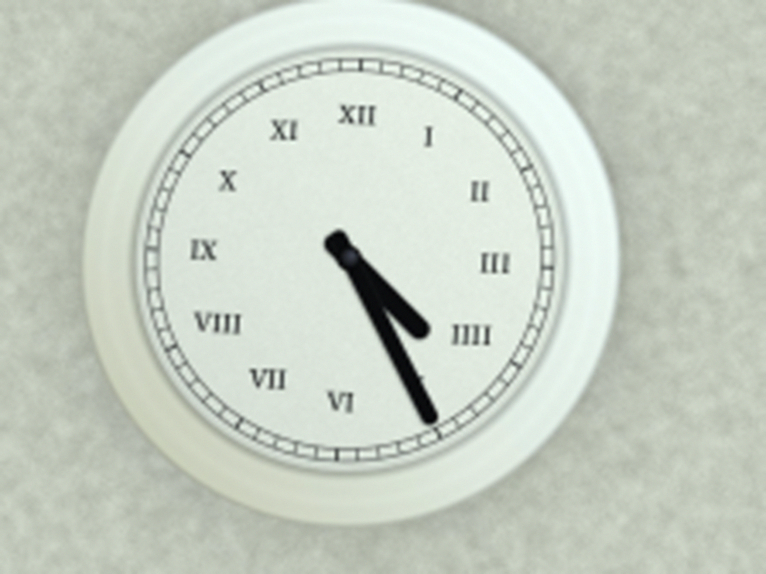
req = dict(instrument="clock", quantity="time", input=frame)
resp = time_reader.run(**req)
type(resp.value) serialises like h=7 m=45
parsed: h=4 m=25
